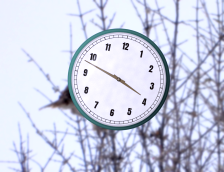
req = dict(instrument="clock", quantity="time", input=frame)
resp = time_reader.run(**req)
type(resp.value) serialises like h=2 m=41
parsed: h=3 m=48
